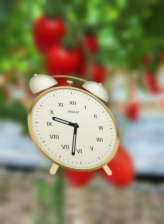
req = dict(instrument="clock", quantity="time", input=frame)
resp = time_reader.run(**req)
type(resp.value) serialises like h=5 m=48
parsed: h=9 m=32
